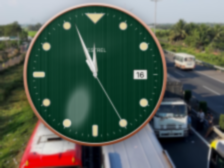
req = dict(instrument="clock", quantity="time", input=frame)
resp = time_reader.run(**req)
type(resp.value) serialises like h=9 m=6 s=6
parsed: h=11 m=56 s=25
